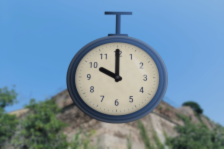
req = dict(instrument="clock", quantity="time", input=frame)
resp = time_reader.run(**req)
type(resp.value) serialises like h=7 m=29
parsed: h=10 m=0
